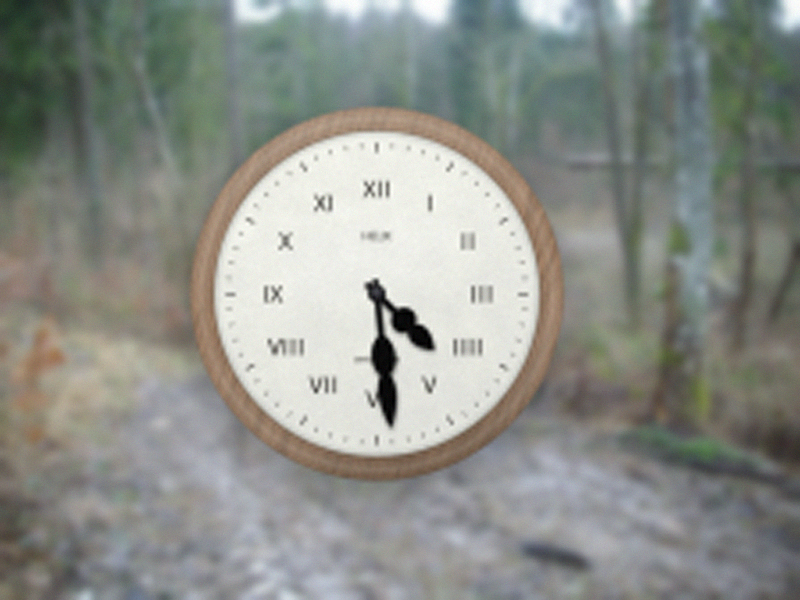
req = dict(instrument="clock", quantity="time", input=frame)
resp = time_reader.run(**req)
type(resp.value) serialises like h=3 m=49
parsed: h=4 m=29
